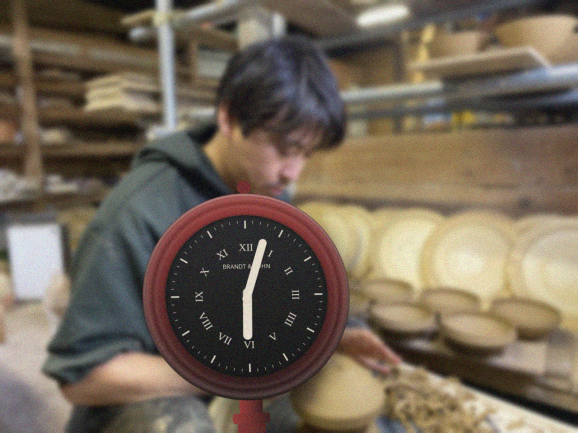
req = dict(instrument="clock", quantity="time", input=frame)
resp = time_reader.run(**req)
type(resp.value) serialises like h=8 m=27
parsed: h=6 m=3
